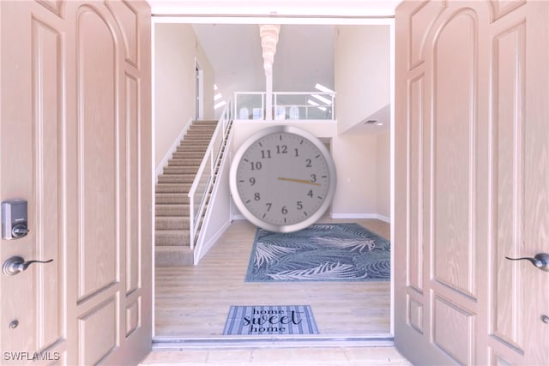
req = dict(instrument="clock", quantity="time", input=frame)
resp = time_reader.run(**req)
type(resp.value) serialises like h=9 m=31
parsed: h=3 m=17
